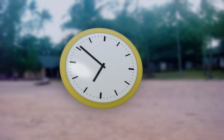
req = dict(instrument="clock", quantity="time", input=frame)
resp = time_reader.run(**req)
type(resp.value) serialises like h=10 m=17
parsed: h=6 m=51
